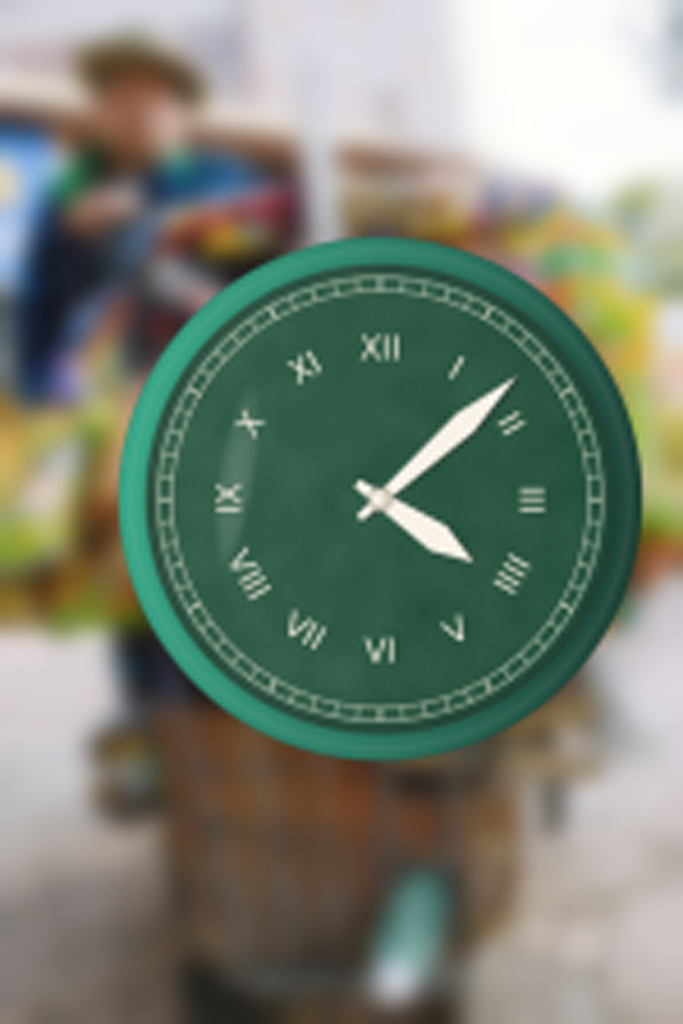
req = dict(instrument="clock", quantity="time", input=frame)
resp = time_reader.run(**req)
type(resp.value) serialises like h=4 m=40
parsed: h=4 m=8
